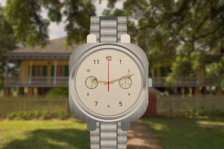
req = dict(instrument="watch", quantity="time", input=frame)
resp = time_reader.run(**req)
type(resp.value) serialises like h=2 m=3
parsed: h=9 m=12
